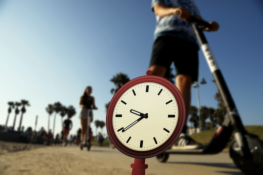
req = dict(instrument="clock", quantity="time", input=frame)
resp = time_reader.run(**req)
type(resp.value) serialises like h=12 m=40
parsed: h=9 m=39
